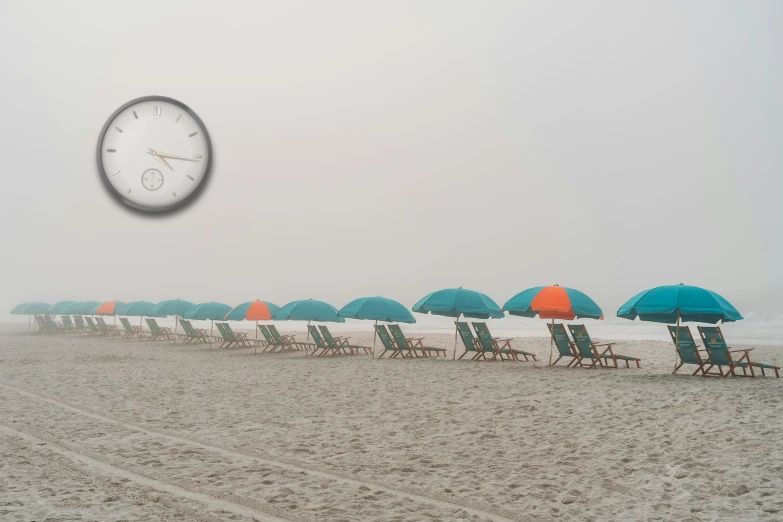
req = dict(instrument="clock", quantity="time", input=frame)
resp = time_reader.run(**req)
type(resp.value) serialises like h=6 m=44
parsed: h=4 m=16
